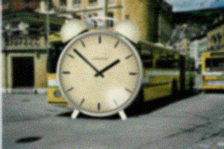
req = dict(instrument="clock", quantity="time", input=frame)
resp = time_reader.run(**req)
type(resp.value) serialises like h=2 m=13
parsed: h=1 m=52
